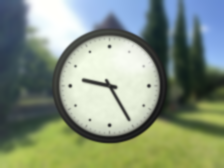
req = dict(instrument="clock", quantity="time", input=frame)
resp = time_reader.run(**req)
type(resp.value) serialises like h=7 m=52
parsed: h=9 m=25
